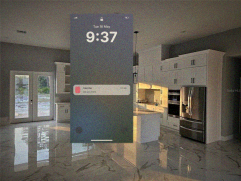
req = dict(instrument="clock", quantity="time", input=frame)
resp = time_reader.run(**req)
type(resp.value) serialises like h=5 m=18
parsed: h=9 m=37
